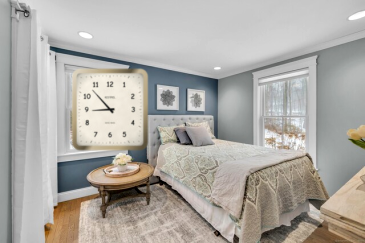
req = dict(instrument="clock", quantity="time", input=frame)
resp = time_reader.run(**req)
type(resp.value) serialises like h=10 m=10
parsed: h=8 m=53
